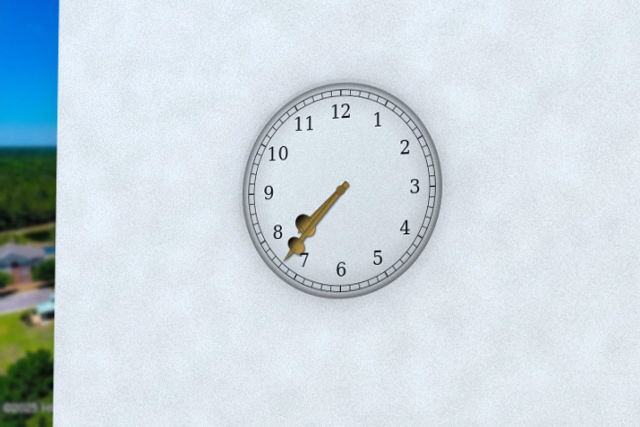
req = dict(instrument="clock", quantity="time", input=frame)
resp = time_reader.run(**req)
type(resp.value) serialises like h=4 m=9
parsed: h=7 m=37
